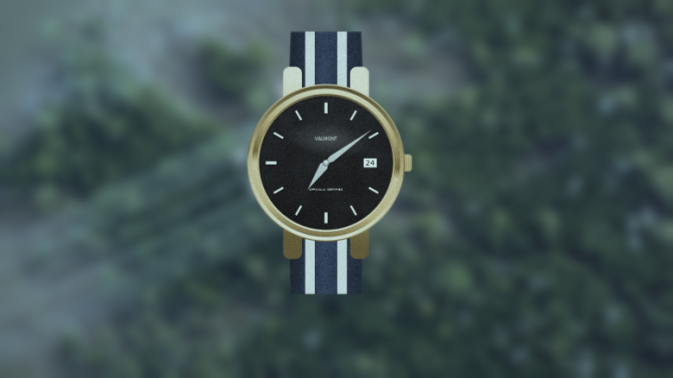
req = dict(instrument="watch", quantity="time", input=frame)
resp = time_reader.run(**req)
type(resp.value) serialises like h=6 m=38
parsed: h=7 m=9
